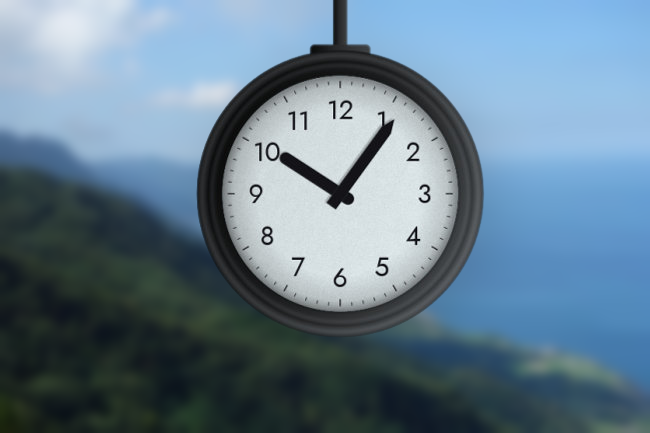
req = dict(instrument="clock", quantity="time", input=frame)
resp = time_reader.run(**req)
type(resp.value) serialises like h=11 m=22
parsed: h=10 m=6
